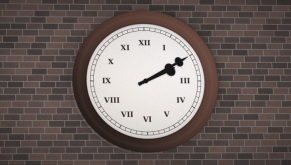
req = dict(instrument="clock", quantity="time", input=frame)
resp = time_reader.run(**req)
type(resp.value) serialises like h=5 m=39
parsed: h=2 m=10
